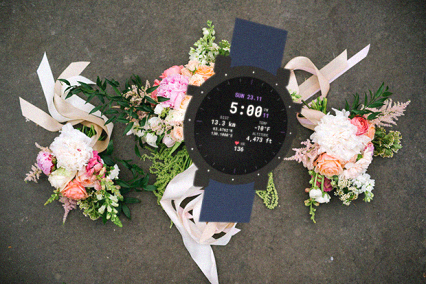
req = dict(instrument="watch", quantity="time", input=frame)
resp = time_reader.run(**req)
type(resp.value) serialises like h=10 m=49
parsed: h=5 m=0
